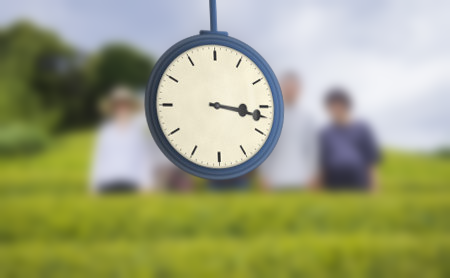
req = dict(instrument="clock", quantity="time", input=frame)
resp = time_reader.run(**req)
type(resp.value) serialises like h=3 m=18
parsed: h=3 m=17
